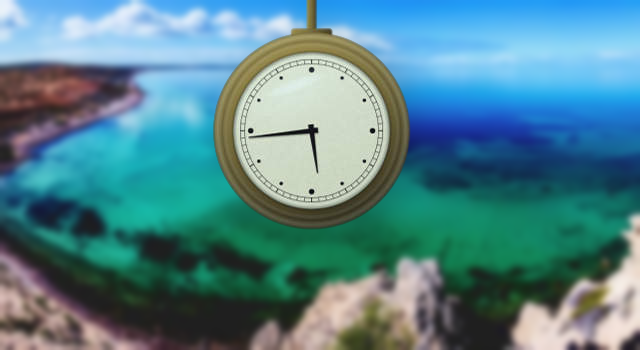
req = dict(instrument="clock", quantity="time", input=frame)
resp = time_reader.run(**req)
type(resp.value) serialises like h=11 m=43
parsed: h=5 m=44
